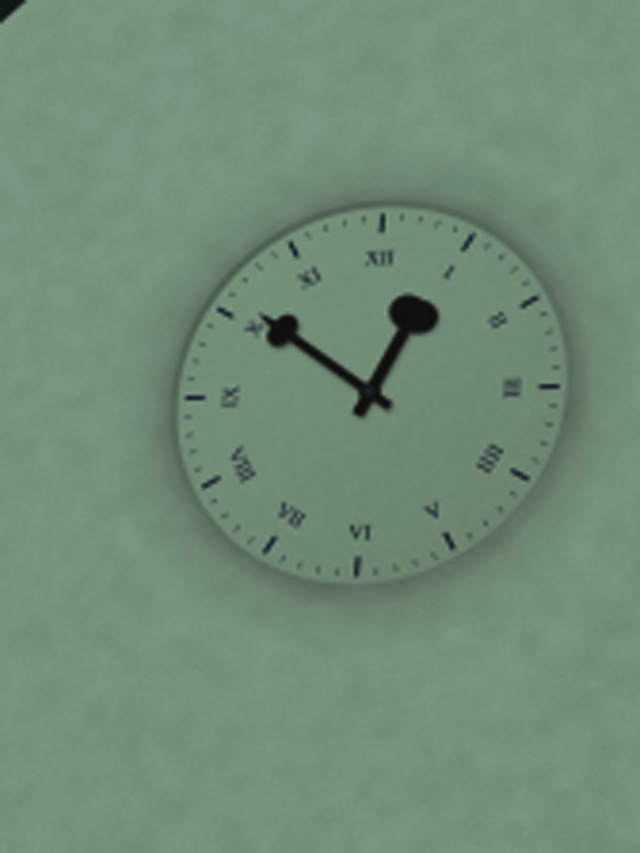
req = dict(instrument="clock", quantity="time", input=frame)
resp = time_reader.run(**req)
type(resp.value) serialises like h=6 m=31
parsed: h=12 m=51
